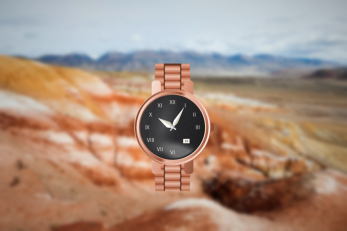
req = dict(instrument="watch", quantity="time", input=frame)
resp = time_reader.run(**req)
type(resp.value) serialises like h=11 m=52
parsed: h=10 m=5
